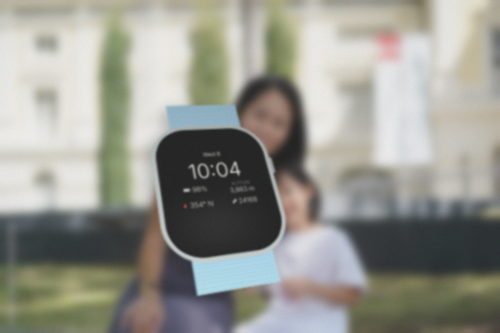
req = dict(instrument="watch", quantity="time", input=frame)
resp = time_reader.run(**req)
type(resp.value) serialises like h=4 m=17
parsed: h=10 m=4
